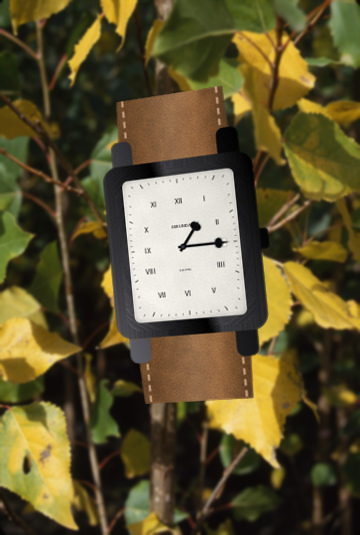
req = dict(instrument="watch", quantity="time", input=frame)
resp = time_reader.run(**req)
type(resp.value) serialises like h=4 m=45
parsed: h=1 m=15
